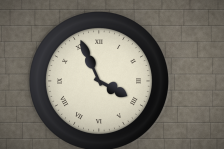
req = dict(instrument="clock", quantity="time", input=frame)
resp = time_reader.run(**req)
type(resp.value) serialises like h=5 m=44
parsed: h=3 m=56
